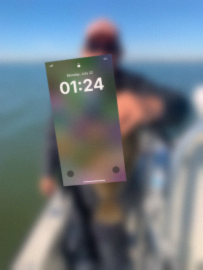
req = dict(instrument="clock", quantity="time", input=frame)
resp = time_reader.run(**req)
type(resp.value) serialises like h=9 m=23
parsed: h=1 m=24
